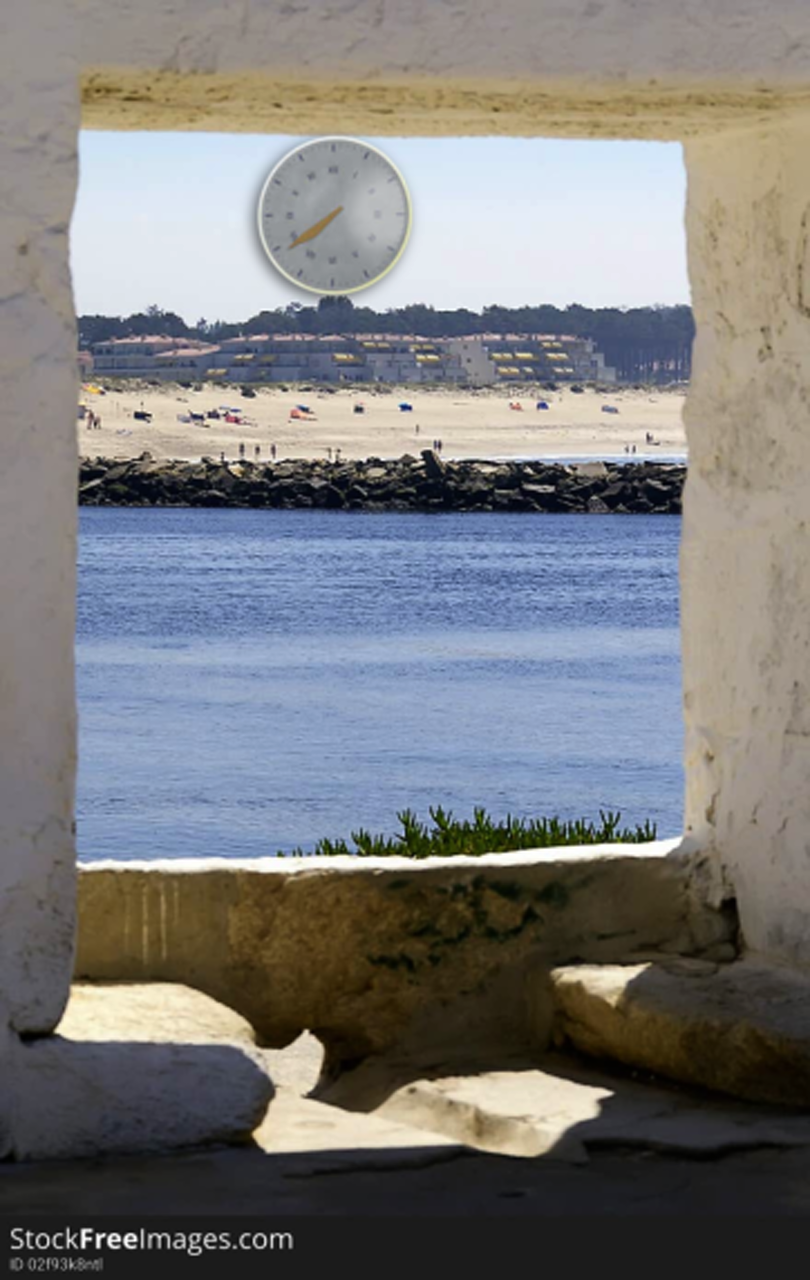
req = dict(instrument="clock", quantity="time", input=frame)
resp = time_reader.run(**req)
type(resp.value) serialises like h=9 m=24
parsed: h=7 m=39
